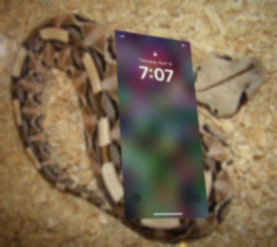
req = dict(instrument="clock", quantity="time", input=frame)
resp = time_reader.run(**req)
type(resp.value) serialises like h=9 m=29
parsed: h=7 m=7
